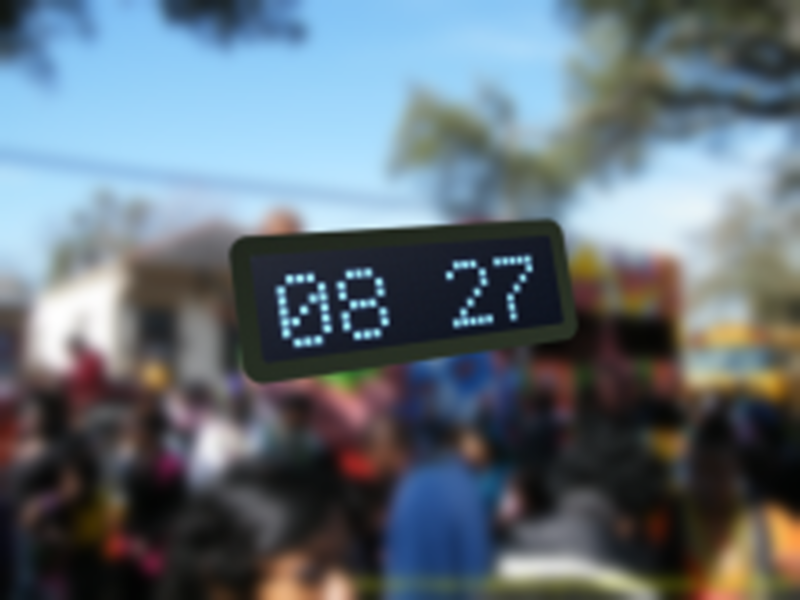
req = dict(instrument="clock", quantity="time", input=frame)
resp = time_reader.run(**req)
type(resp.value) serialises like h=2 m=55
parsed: h=8 m=27
